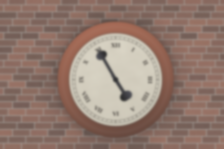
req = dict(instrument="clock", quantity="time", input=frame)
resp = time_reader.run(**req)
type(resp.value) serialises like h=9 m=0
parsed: h=4 m=55
